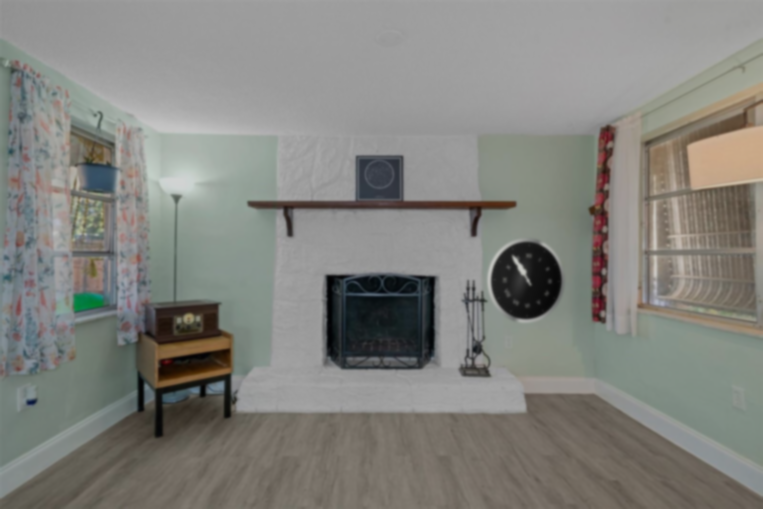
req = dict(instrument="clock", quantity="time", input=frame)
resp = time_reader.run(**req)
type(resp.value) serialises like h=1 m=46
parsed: h=10 m=54
